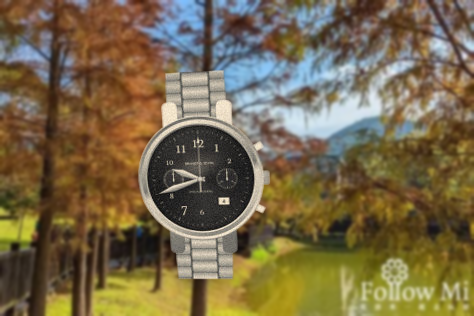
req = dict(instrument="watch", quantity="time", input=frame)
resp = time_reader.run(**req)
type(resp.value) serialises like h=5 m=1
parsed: h=9 m=42
